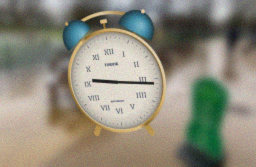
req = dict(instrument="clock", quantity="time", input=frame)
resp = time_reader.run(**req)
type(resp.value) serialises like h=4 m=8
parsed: h=9 m=16
